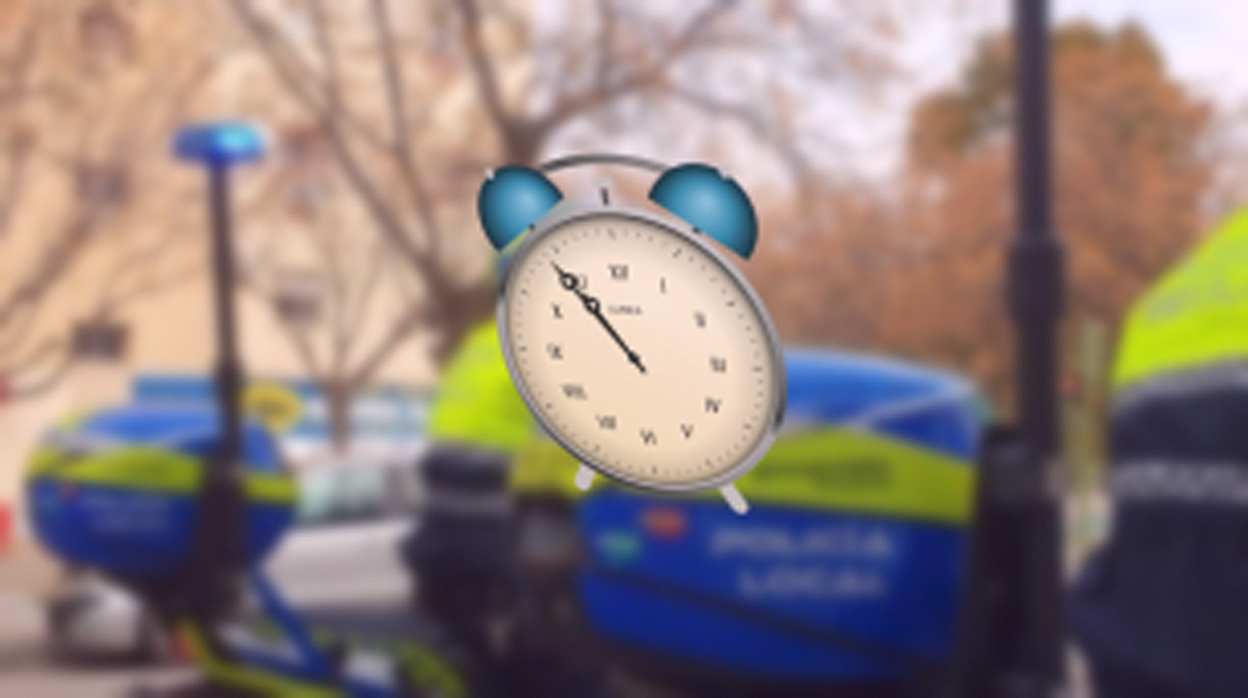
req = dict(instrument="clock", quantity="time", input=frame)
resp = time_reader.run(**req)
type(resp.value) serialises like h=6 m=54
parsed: h=10 m=54
